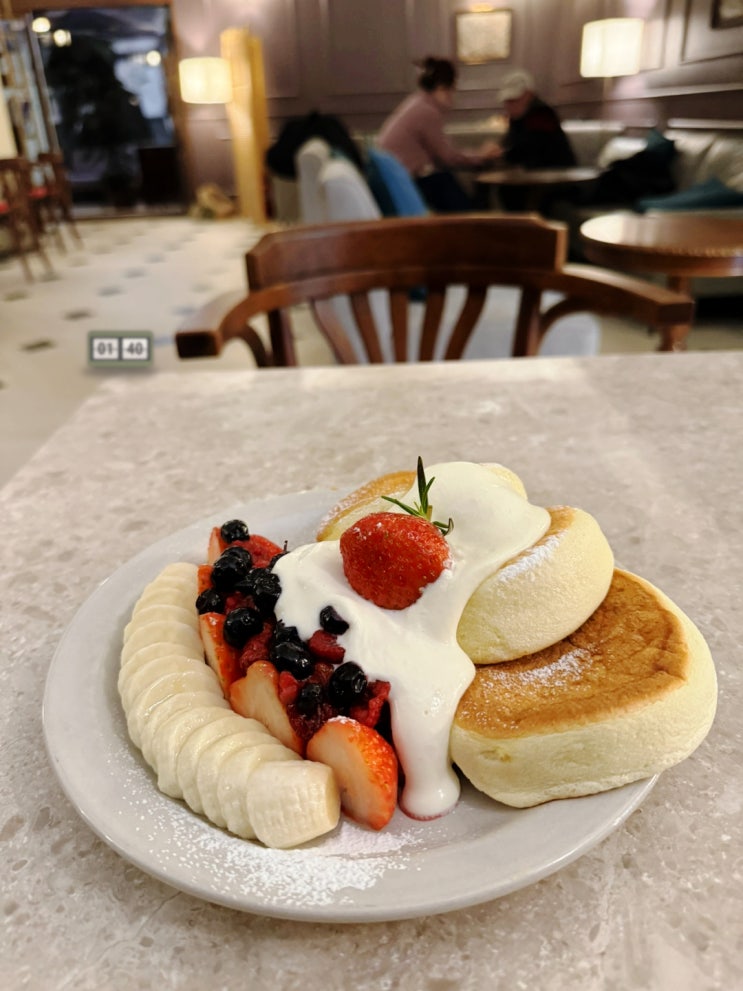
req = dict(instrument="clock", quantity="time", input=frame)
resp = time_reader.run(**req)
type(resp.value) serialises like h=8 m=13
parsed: h=1 m=40
